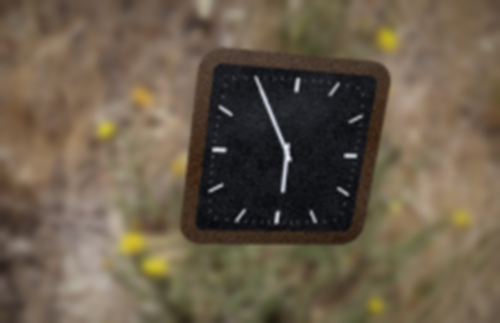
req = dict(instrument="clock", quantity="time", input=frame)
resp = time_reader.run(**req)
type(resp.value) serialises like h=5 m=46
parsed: h=5 m=55
